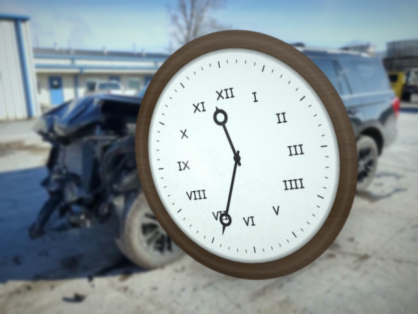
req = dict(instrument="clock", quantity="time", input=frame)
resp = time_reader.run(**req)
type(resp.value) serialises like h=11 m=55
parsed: h=11 m=34
